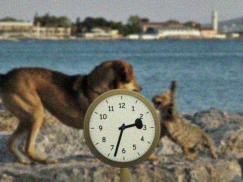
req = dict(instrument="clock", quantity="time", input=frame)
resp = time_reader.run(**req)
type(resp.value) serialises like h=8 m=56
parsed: h=2 m=33
